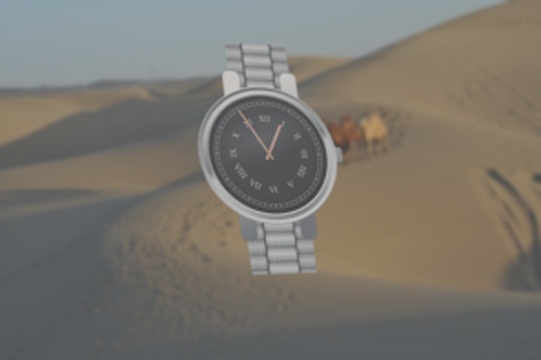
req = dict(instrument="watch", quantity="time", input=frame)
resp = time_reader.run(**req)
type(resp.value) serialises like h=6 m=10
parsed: h=12 m=55
